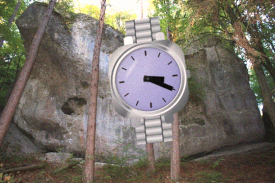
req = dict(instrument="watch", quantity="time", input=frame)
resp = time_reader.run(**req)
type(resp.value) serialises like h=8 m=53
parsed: h=3 m=20
